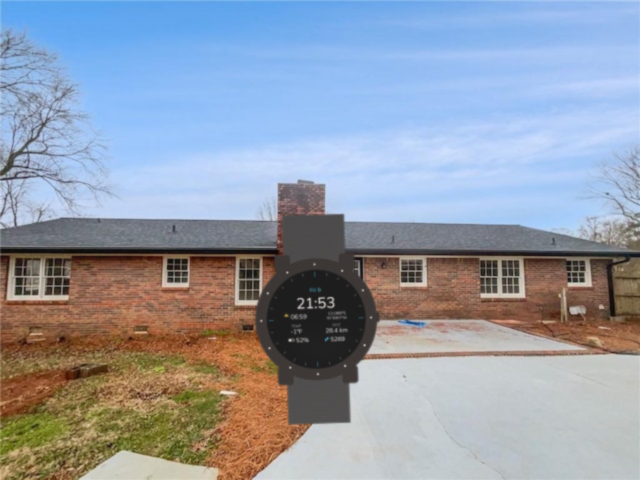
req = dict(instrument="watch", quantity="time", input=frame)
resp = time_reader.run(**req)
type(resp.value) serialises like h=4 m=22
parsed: h=21 m=53
